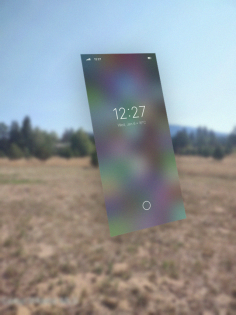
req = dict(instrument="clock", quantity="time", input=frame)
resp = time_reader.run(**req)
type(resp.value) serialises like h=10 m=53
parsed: h=12 m=27
